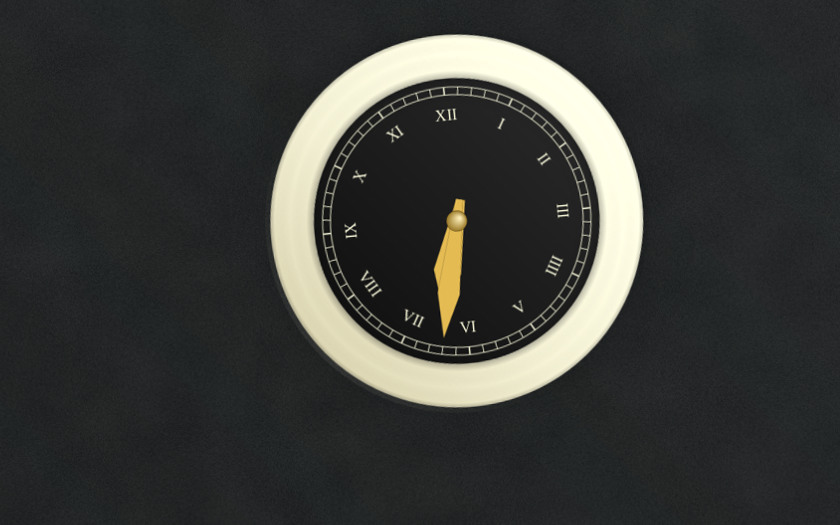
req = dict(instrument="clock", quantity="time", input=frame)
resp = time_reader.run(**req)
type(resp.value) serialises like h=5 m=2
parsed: h=6 m=32
